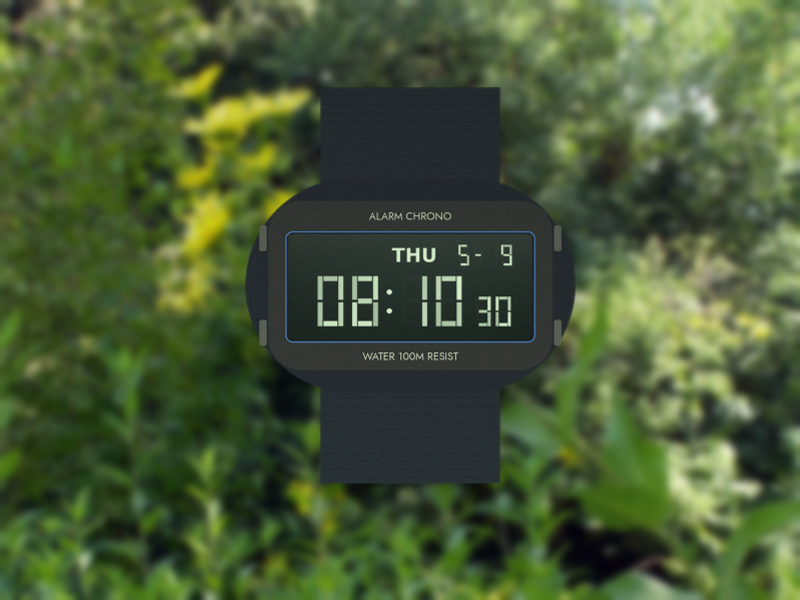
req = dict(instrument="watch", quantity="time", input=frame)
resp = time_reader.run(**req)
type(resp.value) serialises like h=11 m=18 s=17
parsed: h=8 m=10 s=30
